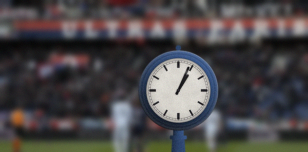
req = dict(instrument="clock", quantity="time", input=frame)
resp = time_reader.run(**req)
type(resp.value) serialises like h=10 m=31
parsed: h=1 m=4
